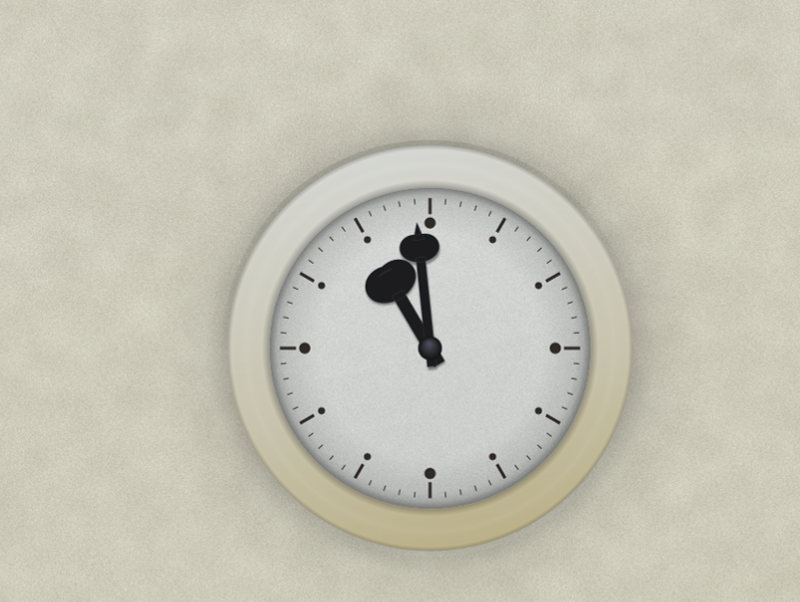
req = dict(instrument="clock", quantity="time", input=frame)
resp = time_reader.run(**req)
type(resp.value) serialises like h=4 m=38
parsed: h=10 m=59
